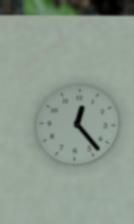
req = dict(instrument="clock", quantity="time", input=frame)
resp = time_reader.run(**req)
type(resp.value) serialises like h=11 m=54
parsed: h=12 m=23
